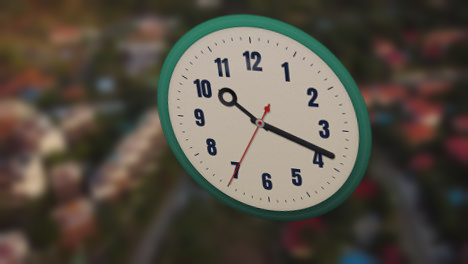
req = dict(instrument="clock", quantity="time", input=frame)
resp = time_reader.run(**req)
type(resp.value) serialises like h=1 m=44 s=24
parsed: h=10 m=18 s=35
